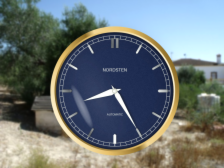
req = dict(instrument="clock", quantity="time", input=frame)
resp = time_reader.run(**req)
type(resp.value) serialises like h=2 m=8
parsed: h=8 m=25
